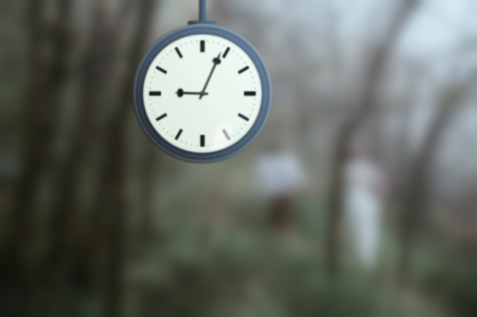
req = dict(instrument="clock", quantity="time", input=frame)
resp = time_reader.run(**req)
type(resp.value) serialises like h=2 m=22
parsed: h=9 m=4
